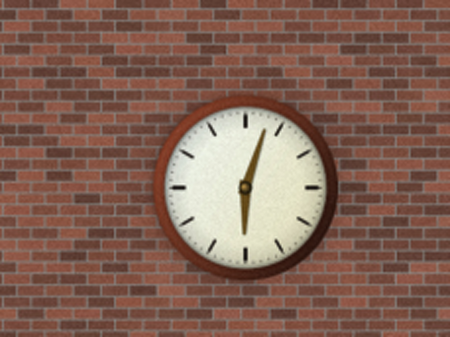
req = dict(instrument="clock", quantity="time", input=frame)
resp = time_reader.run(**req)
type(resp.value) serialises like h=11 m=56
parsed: h=6 m=3
